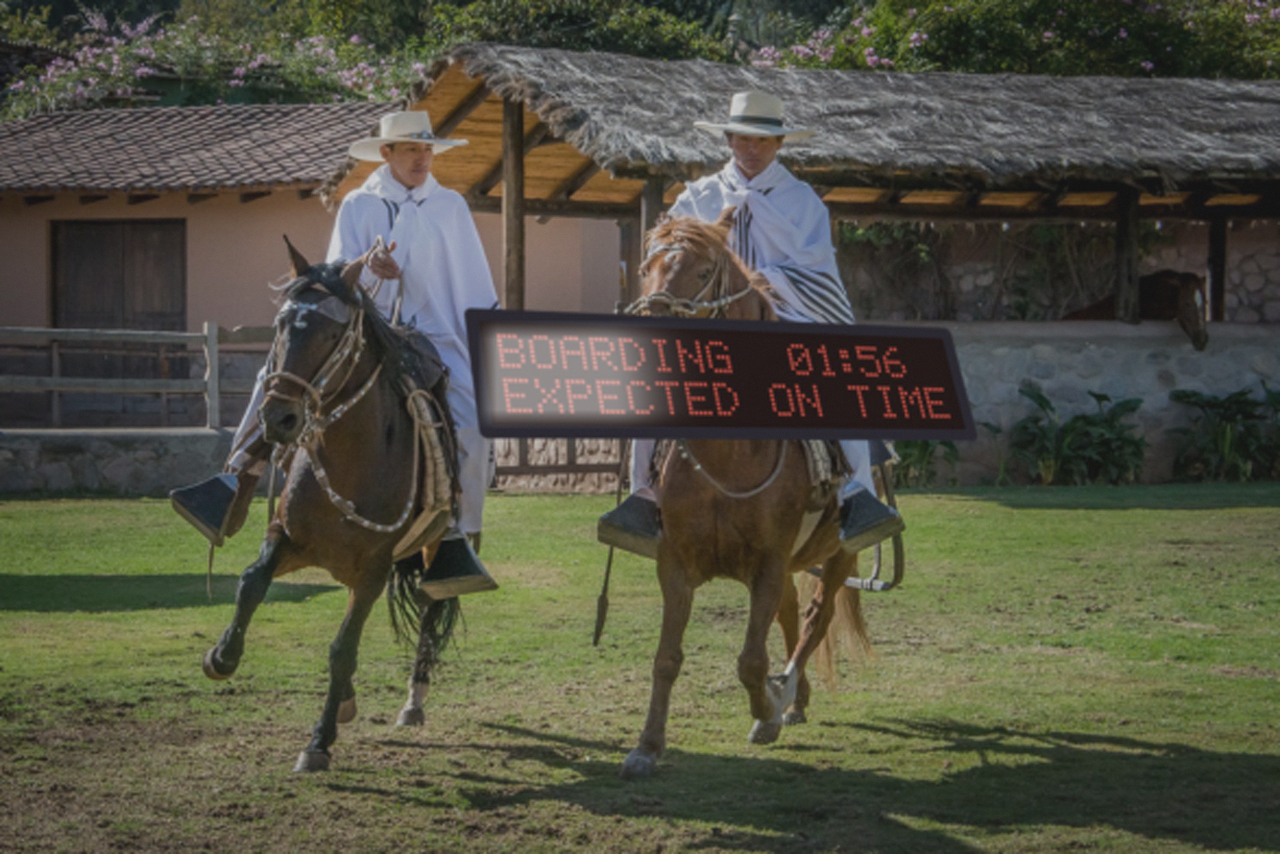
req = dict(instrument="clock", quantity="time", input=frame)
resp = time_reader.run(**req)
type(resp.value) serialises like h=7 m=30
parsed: h=1 m=56
